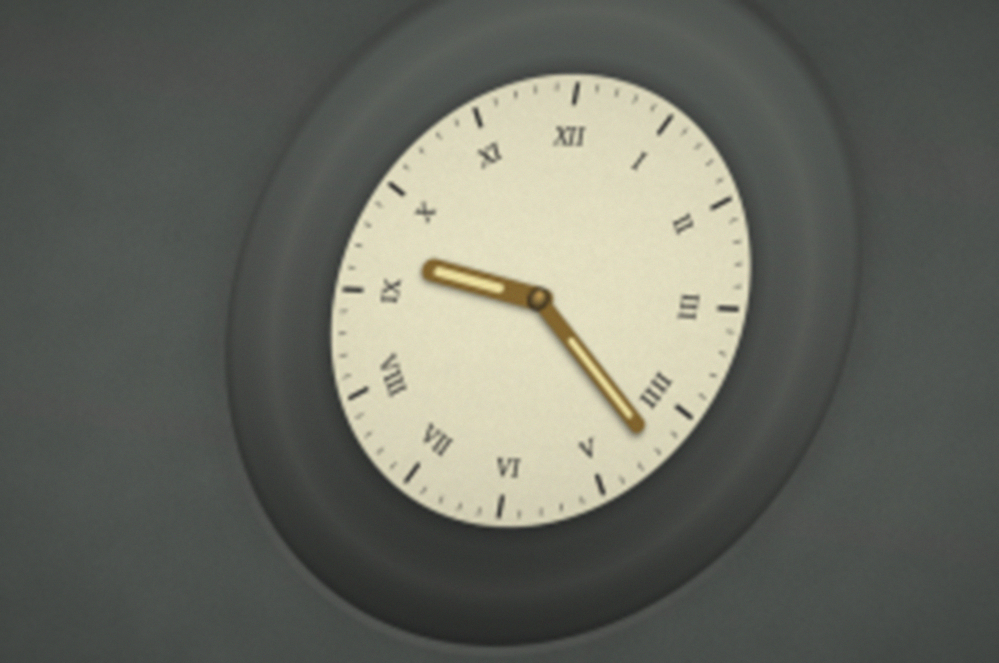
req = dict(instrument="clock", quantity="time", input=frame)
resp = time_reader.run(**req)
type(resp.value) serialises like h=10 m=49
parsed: h=9 m=22
